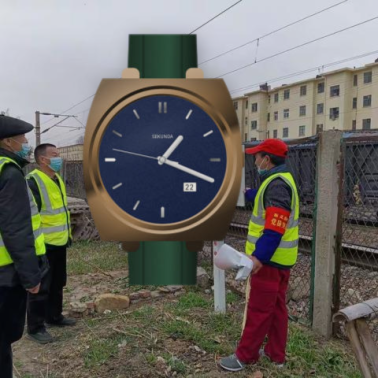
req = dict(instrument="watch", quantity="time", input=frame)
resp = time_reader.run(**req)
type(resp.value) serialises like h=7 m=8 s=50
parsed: h=1 m=18 s=47
